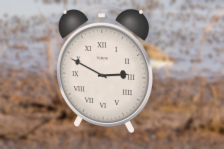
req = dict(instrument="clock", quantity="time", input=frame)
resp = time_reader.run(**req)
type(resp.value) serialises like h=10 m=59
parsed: h=2 m=49
